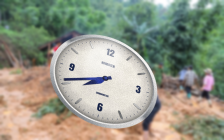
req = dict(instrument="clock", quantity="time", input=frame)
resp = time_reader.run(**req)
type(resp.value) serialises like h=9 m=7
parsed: h=7 m=41
